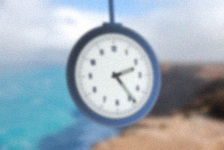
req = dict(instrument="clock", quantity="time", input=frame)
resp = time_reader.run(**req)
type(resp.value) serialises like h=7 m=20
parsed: h=2 m=24
